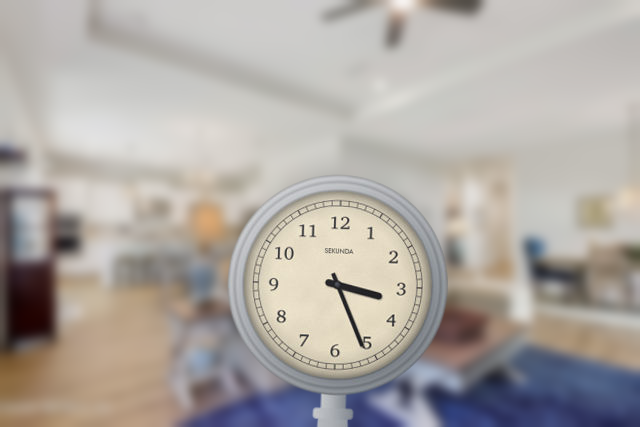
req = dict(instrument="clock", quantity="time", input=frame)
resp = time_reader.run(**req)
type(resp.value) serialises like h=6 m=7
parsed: h=3 m=26
